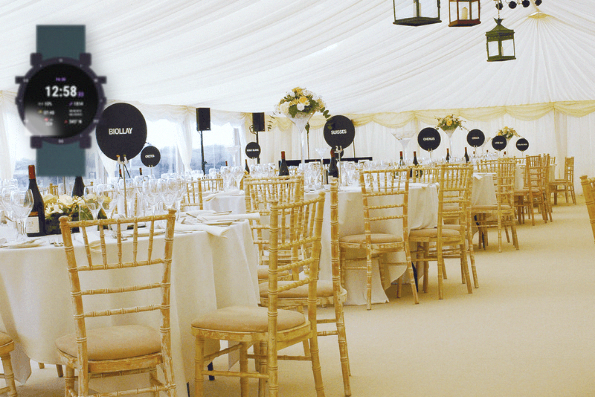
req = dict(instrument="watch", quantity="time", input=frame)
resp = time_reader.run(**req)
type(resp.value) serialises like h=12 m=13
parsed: h=12 m=58
